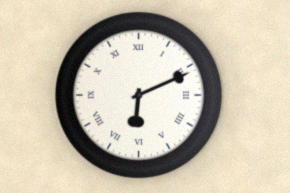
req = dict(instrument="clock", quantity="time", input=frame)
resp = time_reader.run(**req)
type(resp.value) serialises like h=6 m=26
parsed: h=6 m=11
